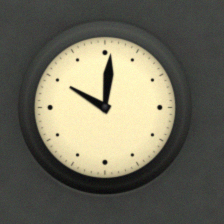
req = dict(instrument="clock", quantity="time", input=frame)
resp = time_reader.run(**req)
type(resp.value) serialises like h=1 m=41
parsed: h=10 m=1
